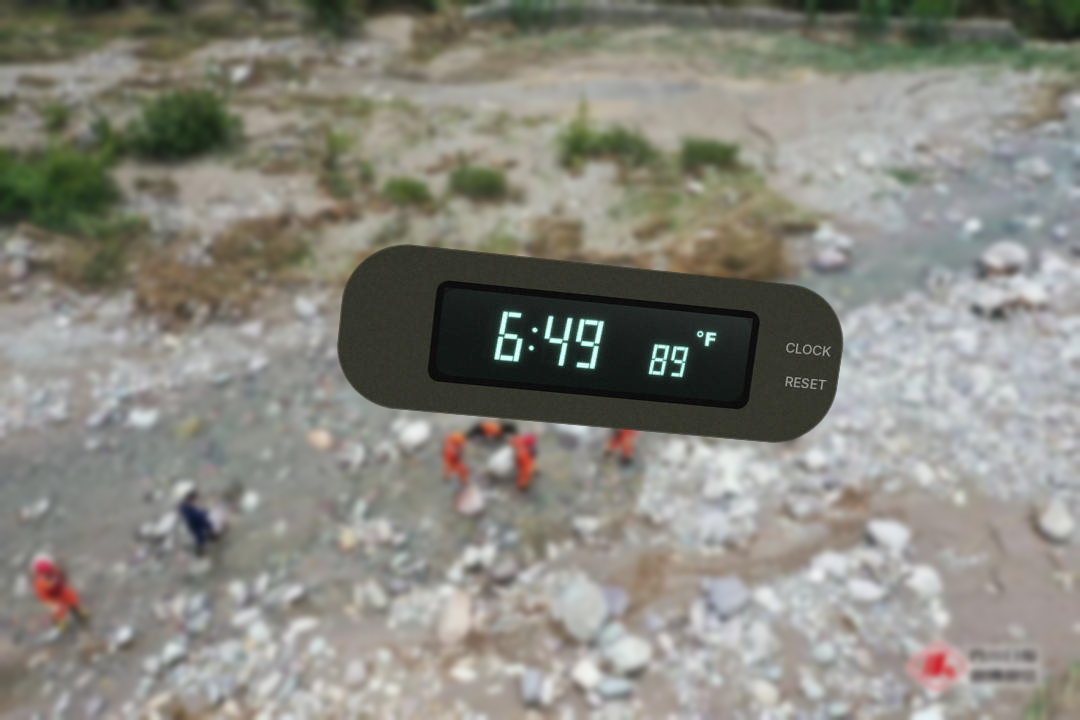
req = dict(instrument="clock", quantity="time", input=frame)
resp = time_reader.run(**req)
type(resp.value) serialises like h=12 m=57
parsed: h=6 m=49
